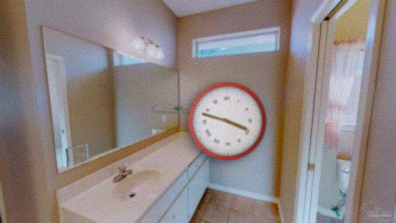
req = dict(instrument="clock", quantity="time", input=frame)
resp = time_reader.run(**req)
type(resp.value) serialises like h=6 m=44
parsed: h=3 m=48
